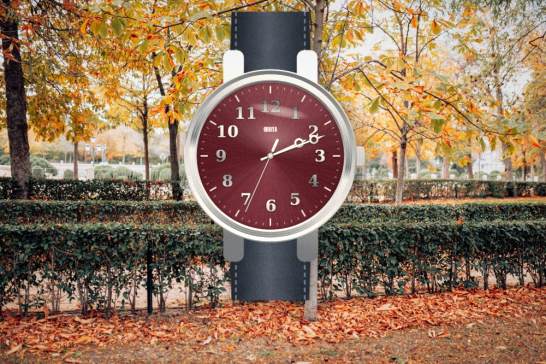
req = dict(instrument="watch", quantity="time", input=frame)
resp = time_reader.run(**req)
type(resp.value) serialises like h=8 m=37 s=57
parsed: h=2 m=11 s=34
